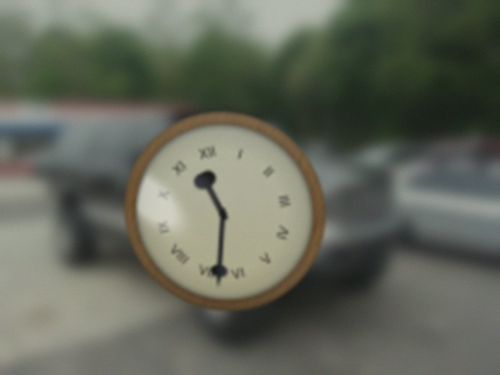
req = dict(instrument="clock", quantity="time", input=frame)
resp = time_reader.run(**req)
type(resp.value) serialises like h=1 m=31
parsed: h=11 m=33
